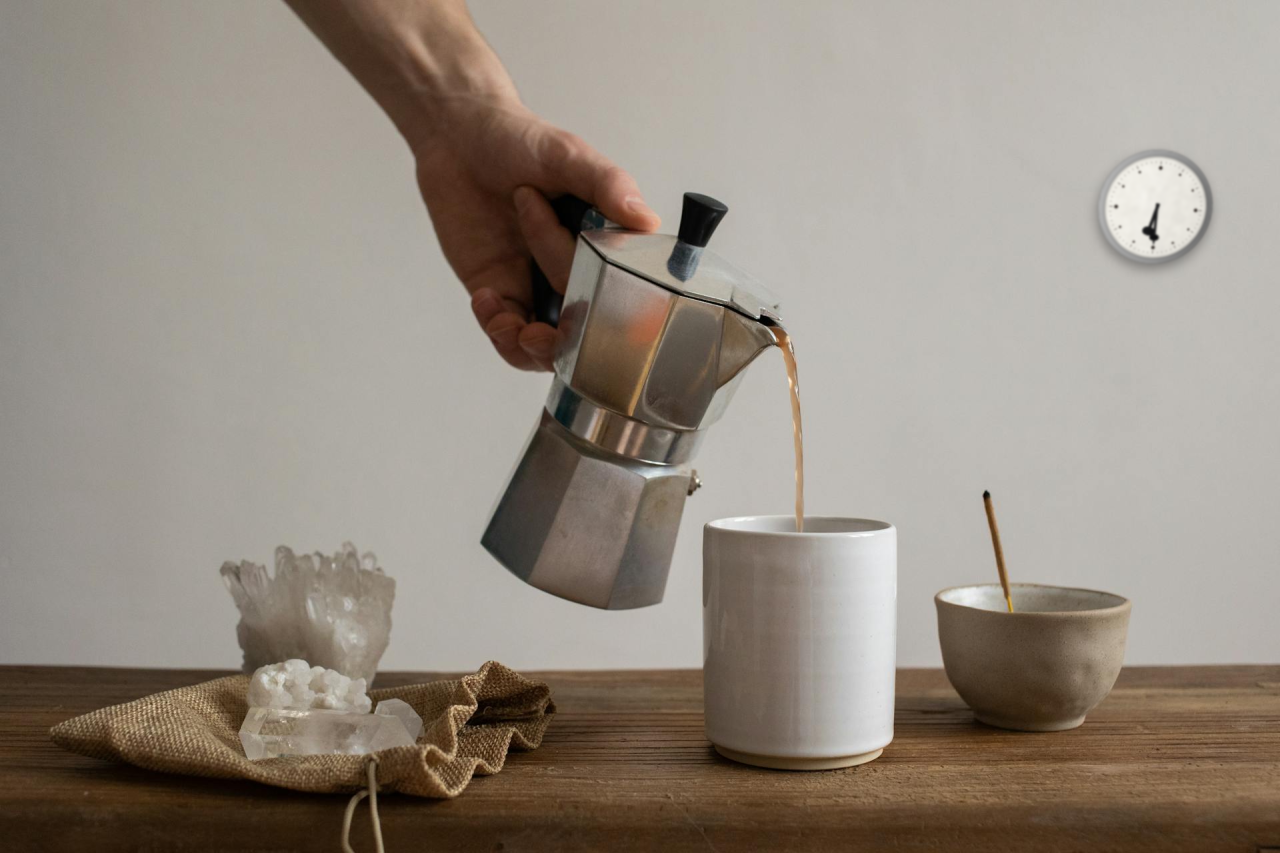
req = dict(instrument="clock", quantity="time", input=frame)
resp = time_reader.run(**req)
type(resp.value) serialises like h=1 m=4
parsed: h=6 m=30
